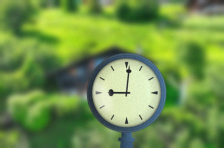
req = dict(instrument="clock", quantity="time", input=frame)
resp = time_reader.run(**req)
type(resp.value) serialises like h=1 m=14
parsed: h=9 m=1
